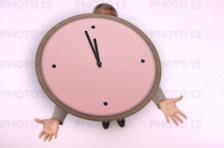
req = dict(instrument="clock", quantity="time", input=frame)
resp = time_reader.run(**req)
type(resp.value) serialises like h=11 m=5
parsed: h=11 m=58
